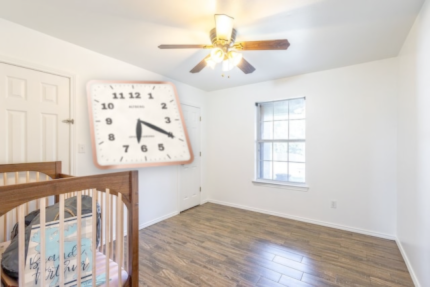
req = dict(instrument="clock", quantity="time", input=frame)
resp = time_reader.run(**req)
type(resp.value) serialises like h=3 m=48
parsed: h=6 m=20
